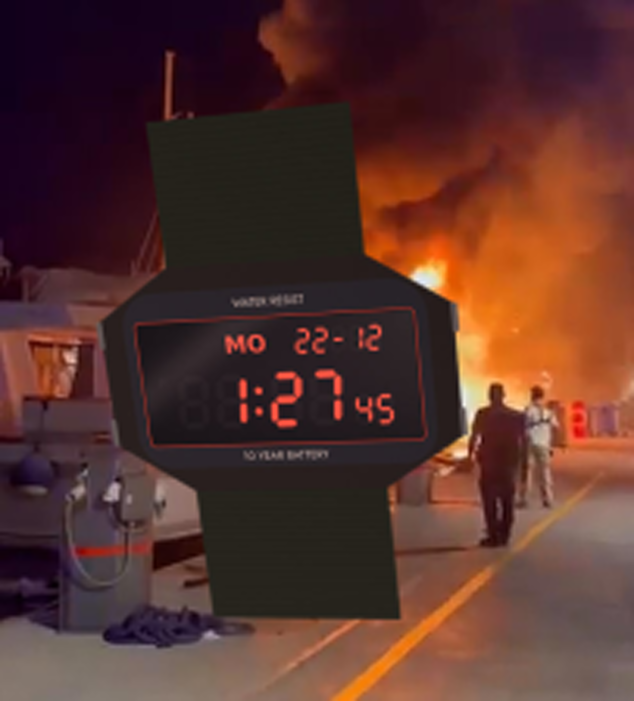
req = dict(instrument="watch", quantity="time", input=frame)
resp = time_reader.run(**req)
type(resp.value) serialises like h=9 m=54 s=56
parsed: h=1 m=27 s=45
